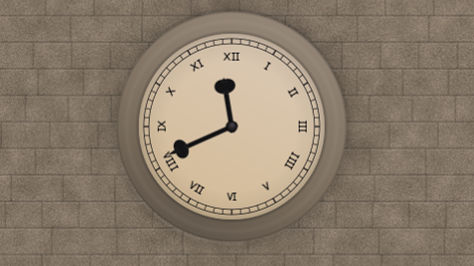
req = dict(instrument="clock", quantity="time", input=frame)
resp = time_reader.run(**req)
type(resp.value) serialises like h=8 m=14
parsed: h=11 m=41
